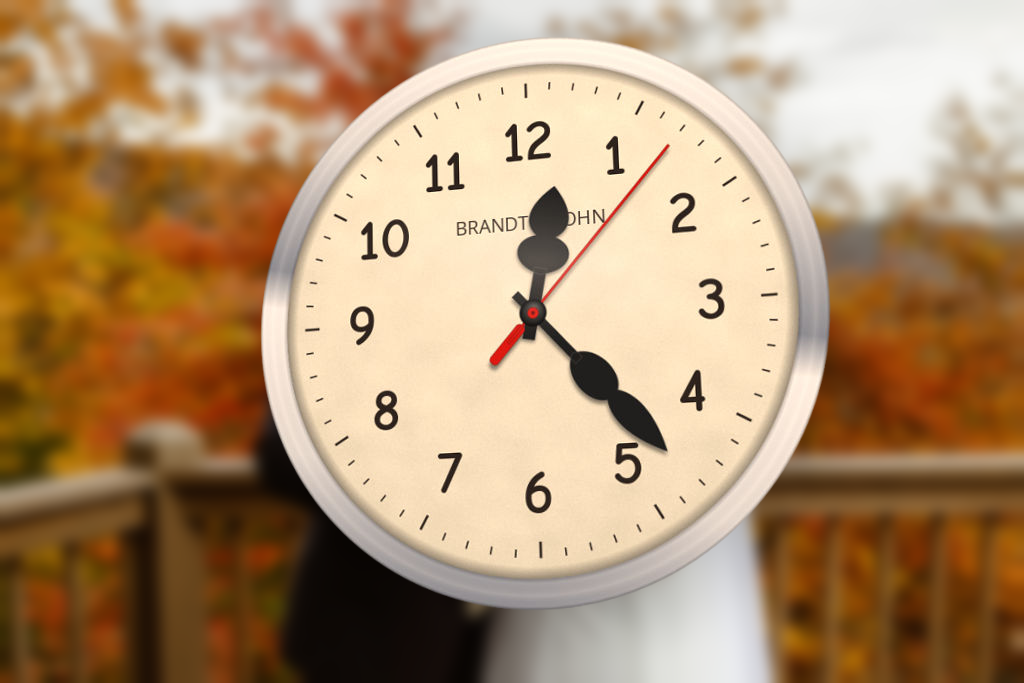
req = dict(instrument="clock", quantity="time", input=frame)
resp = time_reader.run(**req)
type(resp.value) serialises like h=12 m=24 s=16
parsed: h=12 m=23 s=7
